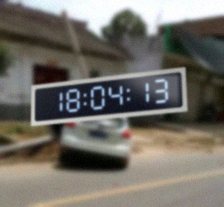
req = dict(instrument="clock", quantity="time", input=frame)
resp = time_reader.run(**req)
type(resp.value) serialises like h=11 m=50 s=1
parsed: h=18 m=4 s=13
